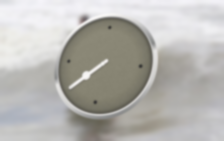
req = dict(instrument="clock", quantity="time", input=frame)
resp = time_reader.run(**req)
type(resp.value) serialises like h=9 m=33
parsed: h=7 m=38
